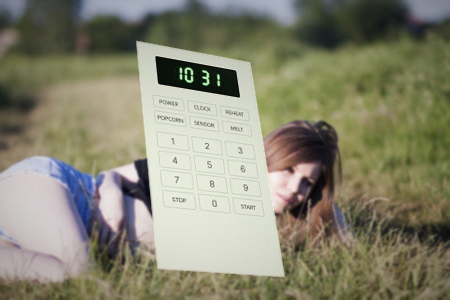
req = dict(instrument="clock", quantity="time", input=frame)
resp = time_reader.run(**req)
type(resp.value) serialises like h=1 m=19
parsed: h=10 m=31
